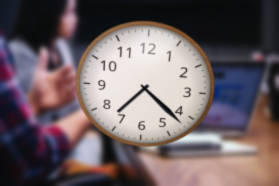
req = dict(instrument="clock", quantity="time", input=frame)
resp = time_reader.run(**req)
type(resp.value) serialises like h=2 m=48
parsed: h=7 m=22
